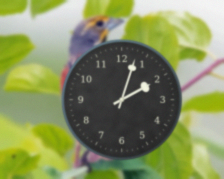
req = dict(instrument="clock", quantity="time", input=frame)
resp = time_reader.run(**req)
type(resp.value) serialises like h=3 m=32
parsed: h=2 m=3
